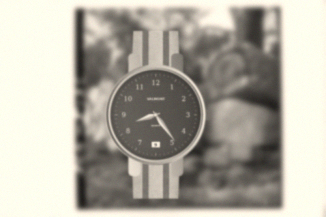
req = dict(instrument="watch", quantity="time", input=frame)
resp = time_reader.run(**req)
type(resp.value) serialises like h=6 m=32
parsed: h=8 m=24
